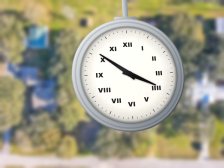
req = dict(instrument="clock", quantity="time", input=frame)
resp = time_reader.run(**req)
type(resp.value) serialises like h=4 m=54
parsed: h=3 m=51
